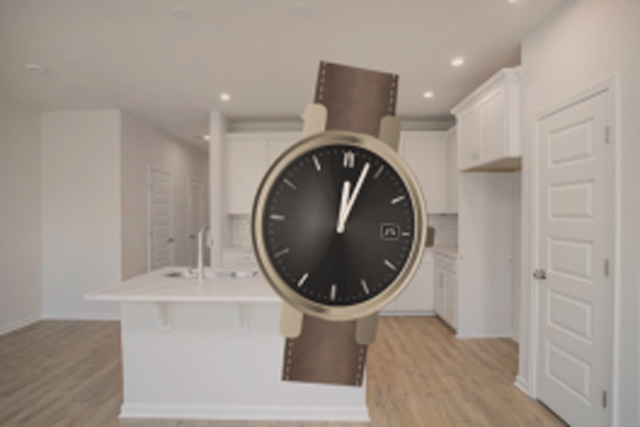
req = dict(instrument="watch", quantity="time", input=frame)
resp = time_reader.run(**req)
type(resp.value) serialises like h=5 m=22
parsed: h=12 m=3
